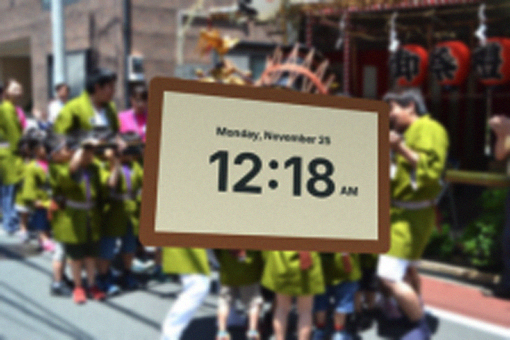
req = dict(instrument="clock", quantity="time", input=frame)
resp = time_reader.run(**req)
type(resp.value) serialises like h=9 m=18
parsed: h=12 m=18
